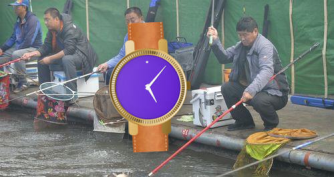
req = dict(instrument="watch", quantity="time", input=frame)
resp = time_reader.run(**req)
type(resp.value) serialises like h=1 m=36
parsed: h=5 m=7
